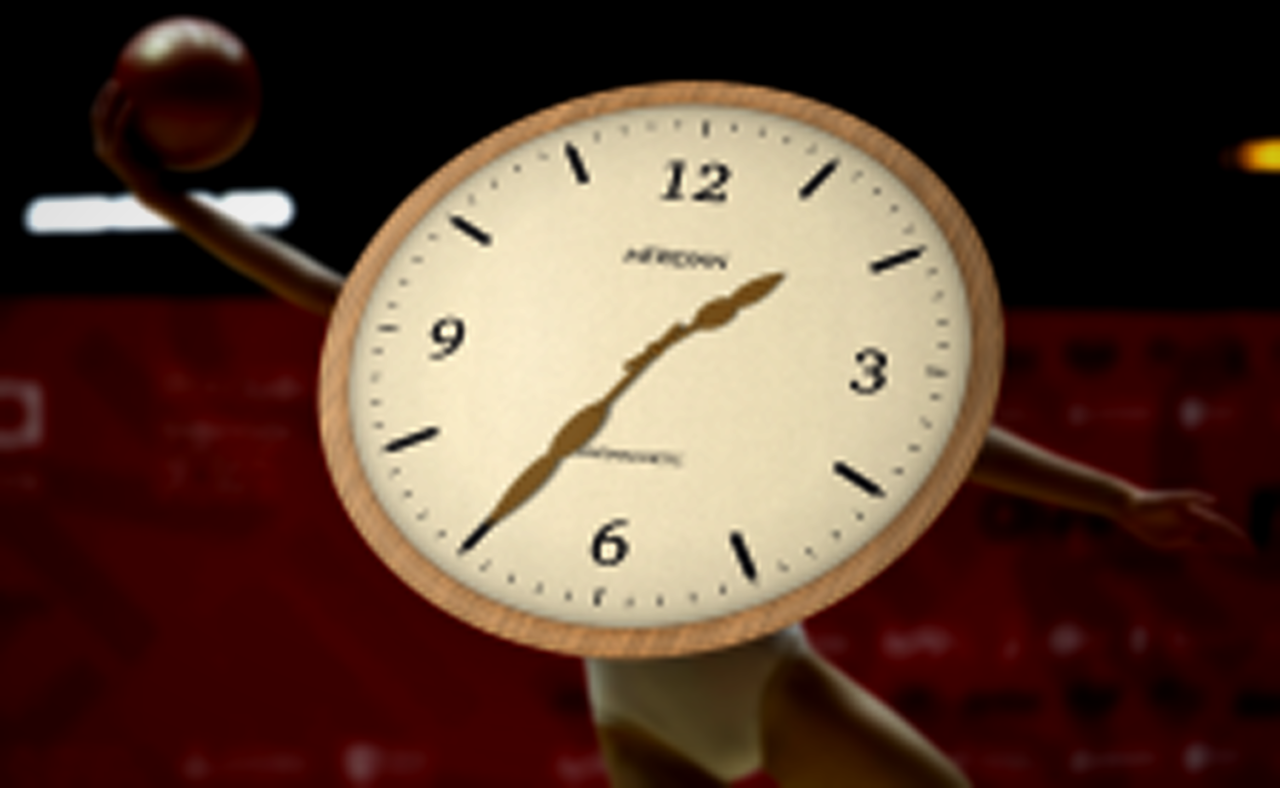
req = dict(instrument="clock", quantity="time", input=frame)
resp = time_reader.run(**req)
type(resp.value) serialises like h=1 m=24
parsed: h=1 m=35
